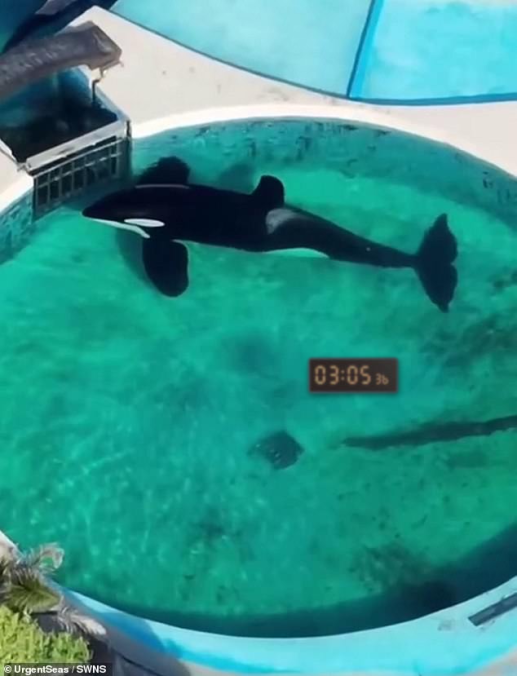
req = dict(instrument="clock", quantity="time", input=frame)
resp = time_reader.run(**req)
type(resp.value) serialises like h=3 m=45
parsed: h=3 m=5
